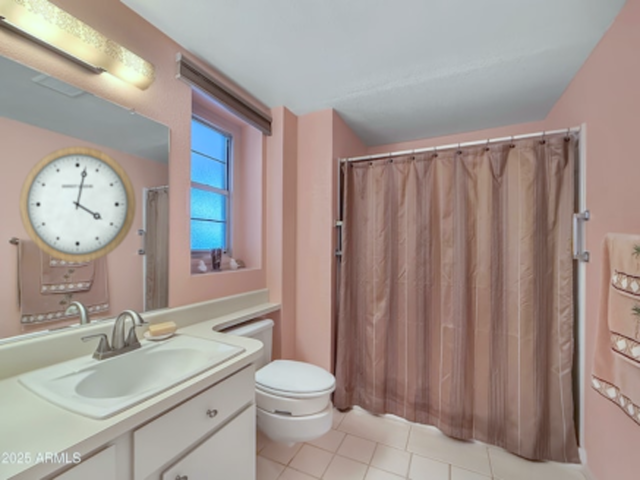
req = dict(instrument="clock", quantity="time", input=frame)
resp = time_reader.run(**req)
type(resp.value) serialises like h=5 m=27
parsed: h=4 m=2
